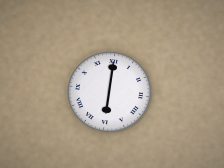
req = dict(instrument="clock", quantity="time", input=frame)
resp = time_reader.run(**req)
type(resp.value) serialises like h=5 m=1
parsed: h=6 m=0
